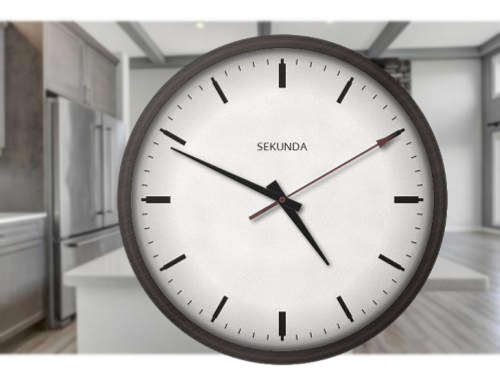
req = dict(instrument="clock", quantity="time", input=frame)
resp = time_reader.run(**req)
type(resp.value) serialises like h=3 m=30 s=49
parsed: h=4 m=49 s=10
